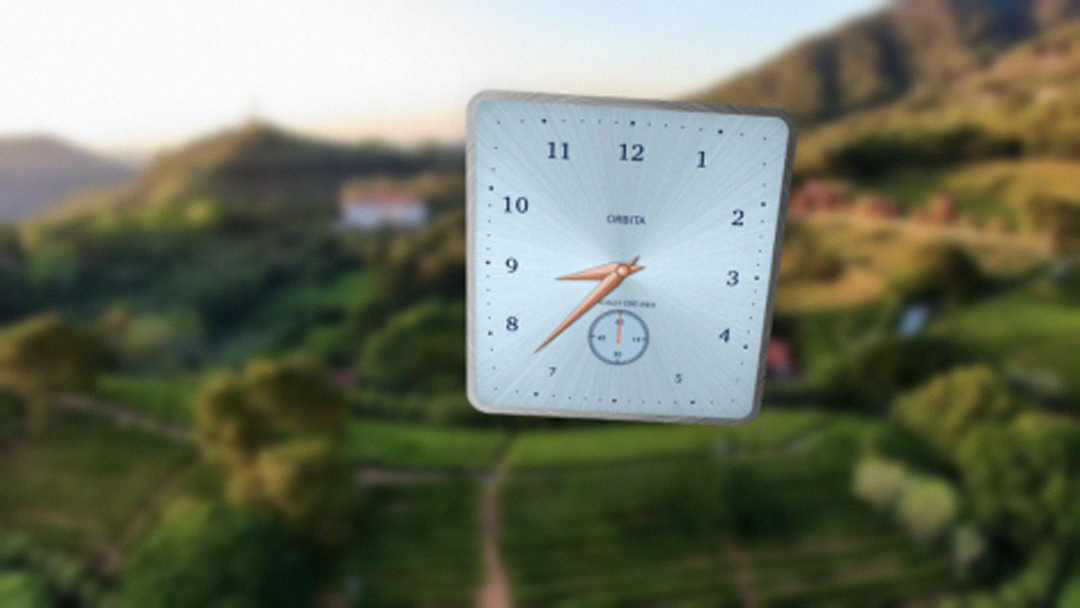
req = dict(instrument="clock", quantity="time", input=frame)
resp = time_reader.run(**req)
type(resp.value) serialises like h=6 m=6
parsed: h=8 m=37
